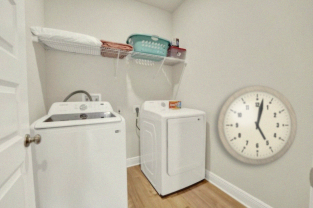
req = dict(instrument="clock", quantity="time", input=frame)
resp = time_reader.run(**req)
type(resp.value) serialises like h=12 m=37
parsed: h=5 m=2
